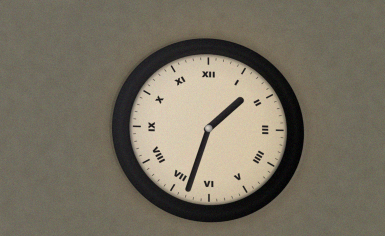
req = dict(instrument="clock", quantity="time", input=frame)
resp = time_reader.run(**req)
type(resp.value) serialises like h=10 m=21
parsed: h=1 m=33
